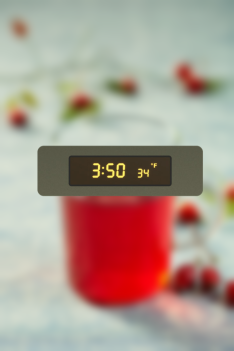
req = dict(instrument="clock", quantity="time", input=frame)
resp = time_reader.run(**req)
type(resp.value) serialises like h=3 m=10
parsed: h=3 m=50
